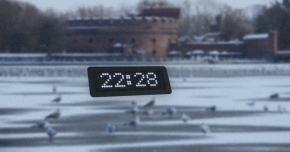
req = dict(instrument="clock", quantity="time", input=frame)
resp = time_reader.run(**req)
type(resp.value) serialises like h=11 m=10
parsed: h=22 m=28
